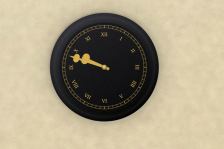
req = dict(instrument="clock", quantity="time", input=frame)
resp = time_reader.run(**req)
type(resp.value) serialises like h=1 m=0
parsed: h=9 m=48
